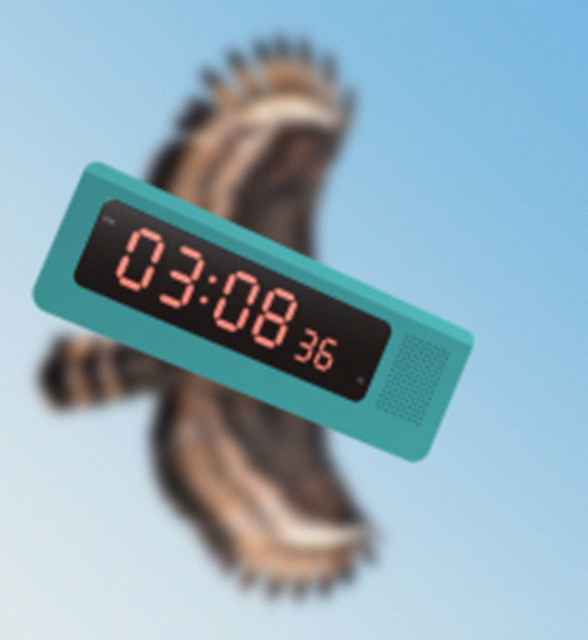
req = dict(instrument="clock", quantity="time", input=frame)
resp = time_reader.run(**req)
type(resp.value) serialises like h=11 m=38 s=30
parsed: h=3 m=8 s=36
